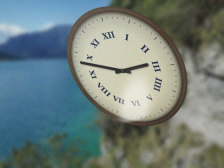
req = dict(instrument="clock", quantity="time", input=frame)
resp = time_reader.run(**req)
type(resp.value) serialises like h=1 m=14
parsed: h=2 m=48
